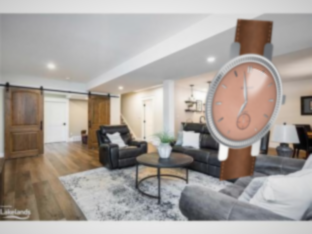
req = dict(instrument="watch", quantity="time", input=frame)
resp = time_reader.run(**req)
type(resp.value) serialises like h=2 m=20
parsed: h=6 m=58
